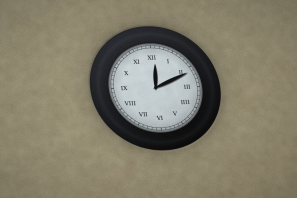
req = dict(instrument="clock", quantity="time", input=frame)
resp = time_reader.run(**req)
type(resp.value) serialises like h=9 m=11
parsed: h=12 m=11
